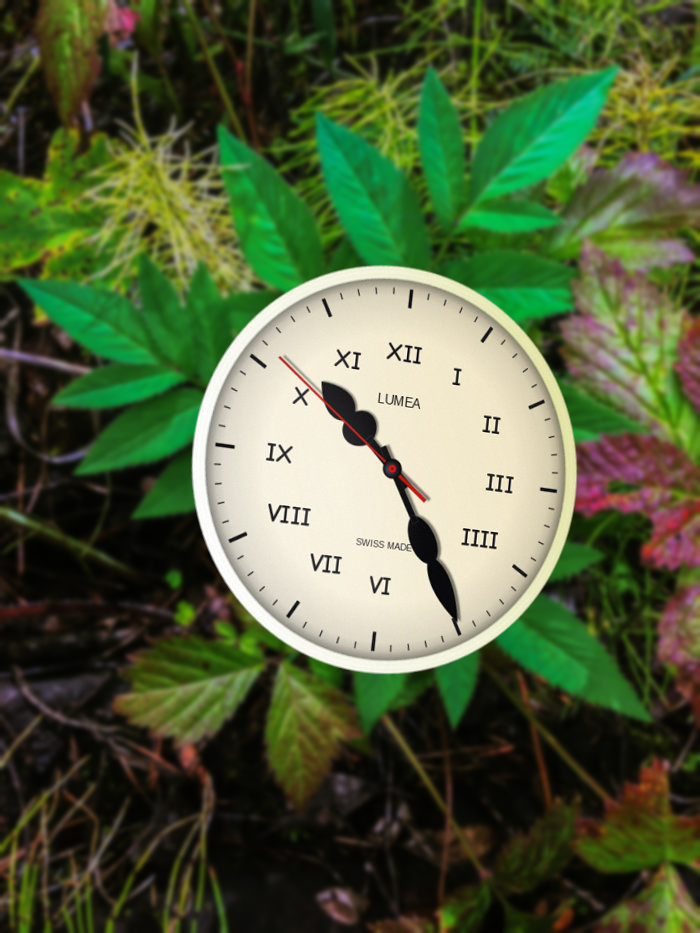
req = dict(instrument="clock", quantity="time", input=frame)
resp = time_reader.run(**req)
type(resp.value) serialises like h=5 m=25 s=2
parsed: h=10 m=24 s=51
